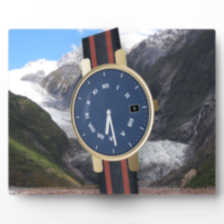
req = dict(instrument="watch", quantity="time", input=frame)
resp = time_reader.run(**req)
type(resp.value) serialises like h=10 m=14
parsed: h=6 m=29
